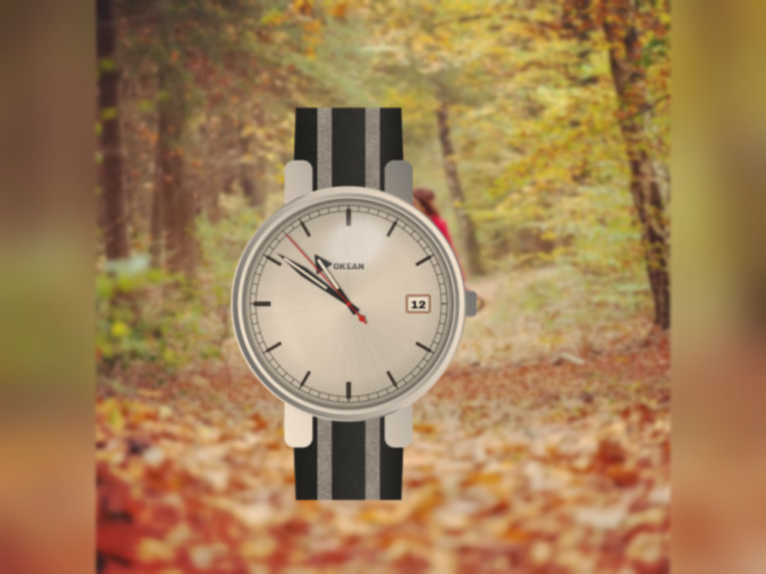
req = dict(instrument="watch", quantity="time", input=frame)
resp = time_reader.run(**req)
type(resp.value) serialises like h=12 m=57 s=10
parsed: h=10 m=50 s=53
